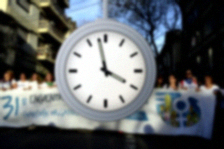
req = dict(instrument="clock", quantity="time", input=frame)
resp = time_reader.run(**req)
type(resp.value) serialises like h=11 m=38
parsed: h=3 m=58
